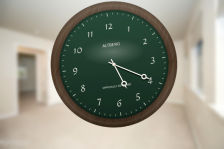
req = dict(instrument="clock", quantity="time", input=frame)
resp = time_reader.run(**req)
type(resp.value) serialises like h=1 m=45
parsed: h=5 m=20
